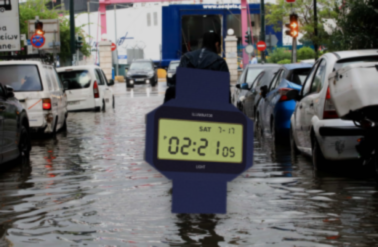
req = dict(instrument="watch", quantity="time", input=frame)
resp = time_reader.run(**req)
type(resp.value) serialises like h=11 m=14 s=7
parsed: h=2 m=21 s=5
